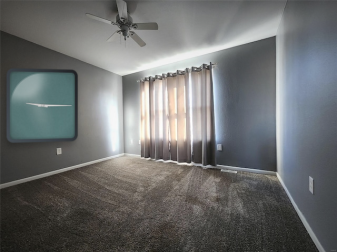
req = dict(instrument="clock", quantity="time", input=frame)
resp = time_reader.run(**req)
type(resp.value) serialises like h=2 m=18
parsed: h=9 m=15
